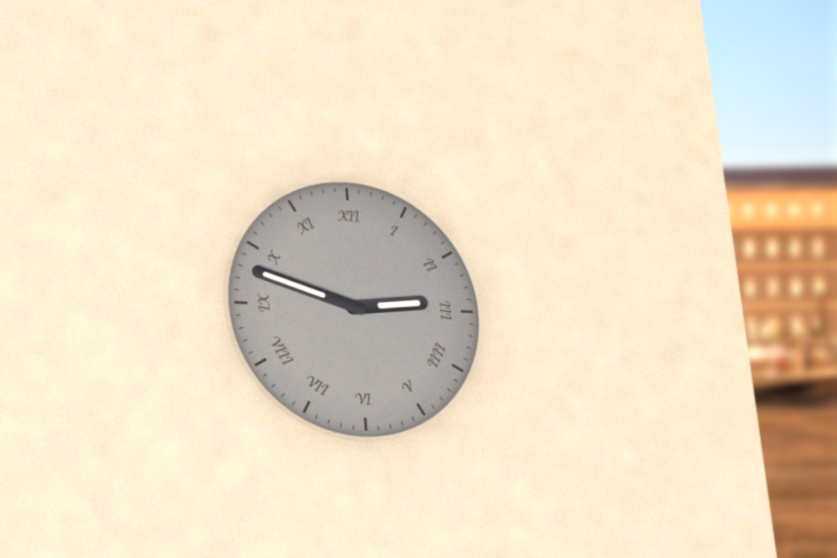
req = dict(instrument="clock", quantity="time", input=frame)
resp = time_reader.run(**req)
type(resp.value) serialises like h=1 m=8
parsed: h=2 m=48
